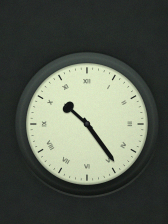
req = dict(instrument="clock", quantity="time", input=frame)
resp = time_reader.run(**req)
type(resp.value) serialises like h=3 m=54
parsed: h=10 m=24
